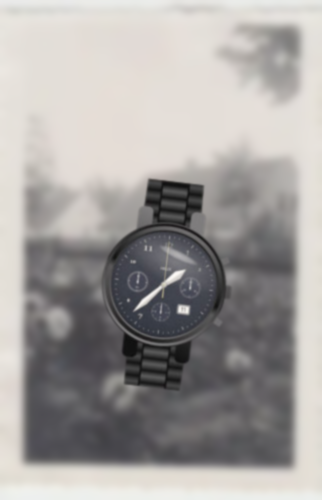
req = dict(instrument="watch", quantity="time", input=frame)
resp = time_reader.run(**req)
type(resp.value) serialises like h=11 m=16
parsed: h=1 m=37
